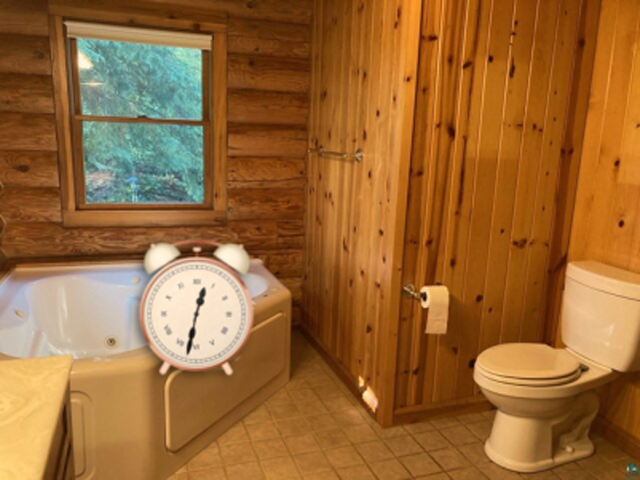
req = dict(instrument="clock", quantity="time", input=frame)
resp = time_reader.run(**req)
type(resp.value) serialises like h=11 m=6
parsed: h=12 m=32
